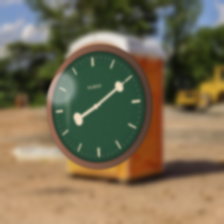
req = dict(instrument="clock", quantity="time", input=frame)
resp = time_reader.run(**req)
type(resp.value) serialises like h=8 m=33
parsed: h=8 m=10
